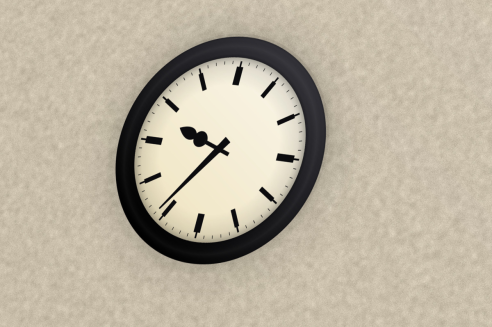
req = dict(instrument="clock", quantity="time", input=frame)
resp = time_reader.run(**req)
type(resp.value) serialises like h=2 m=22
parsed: h=9 m=36
